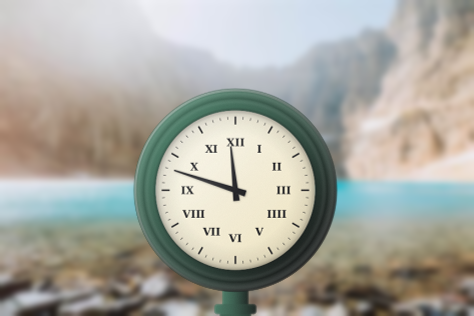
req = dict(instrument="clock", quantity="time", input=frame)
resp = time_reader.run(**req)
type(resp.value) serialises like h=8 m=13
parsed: h=11 m=48
